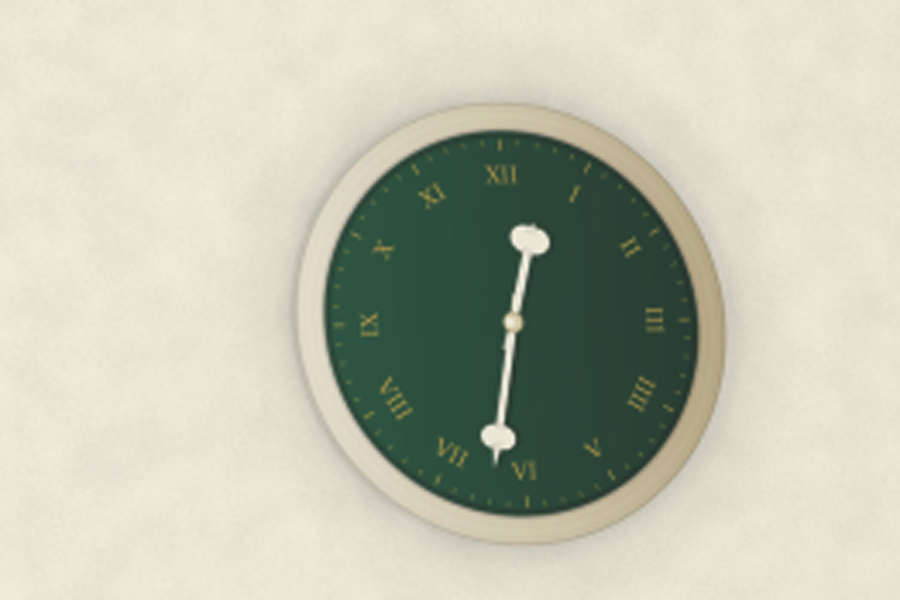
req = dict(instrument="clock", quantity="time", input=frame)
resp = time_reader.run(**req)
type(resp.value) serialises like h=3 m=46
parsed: h=12 m=32
